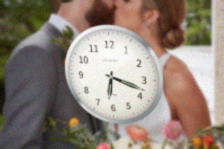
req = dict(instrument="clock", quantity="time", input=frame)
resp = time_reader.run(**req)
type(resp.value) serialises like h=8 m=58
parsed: h=6 m=18
